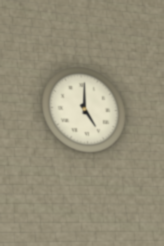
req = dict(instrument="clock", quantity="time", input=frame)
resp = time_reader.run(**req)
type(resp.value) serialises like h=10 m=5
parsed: h=5 m=1
